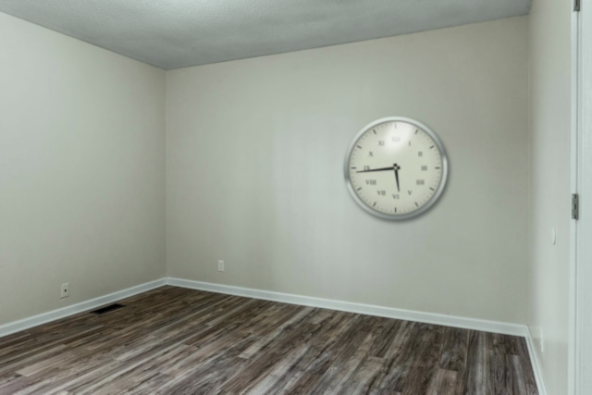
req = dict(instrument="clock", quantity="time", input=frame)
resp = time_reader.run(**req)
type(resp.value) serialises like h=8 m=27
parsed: h=5 m=44
